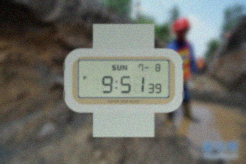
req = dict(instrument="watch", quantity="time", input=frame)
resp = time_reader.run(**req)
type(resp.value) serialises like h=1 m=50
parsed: h=9 m=51
